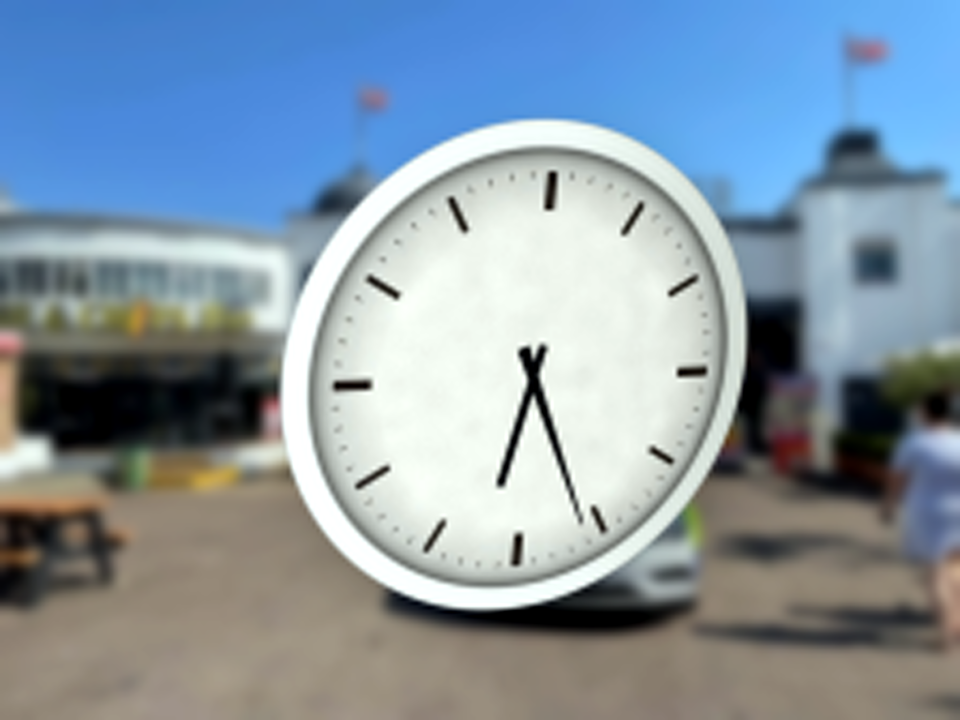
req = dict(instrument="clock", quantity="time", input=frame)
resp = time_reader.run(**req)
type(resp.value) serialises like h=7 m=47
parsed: h=6 m=26
